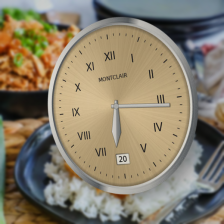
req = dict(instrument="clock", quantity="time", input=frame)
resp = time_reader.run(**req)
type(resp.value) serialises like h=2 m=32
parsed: h=6 m=16
